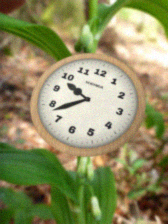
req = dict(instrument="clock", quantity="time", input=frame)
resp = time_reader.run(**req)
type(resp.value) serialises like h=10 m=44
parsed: h=9 m=38
